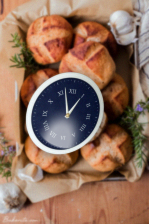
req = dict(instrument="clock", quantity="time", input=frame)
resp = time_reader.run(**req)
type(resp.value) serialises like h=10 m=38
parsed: h=12 m=57
